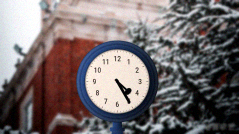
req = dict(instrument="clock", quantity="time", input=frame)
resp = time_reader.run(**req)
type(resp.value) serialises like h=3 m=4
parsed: h=4 m=25
